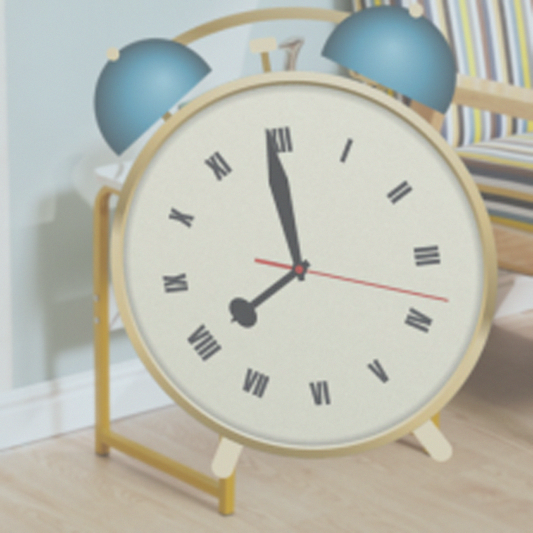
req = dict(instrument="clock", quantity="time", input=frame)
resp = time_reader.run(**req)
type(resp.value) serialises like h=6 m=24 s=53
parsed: h=7 m=59 s=18
